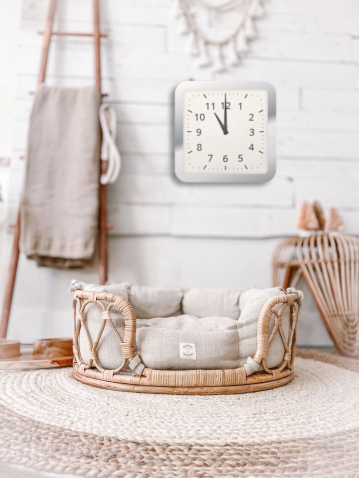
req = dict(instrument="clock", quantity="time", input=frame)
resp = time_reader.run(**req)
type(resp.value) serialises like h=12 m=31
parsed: h=11 m=0
